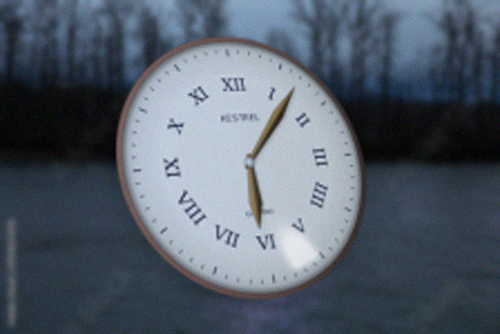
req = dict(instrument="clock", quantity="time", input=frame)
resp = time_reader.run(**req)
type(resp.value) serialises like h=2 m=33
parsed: h=6 m=7
